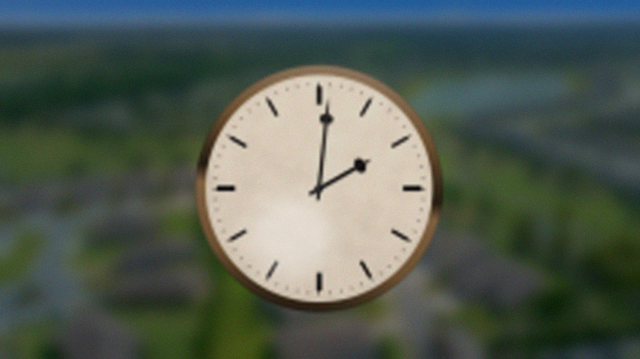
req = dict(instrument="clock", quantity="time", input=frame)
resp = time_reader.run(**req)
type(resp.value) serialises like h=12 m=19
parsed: h=2 m=1
